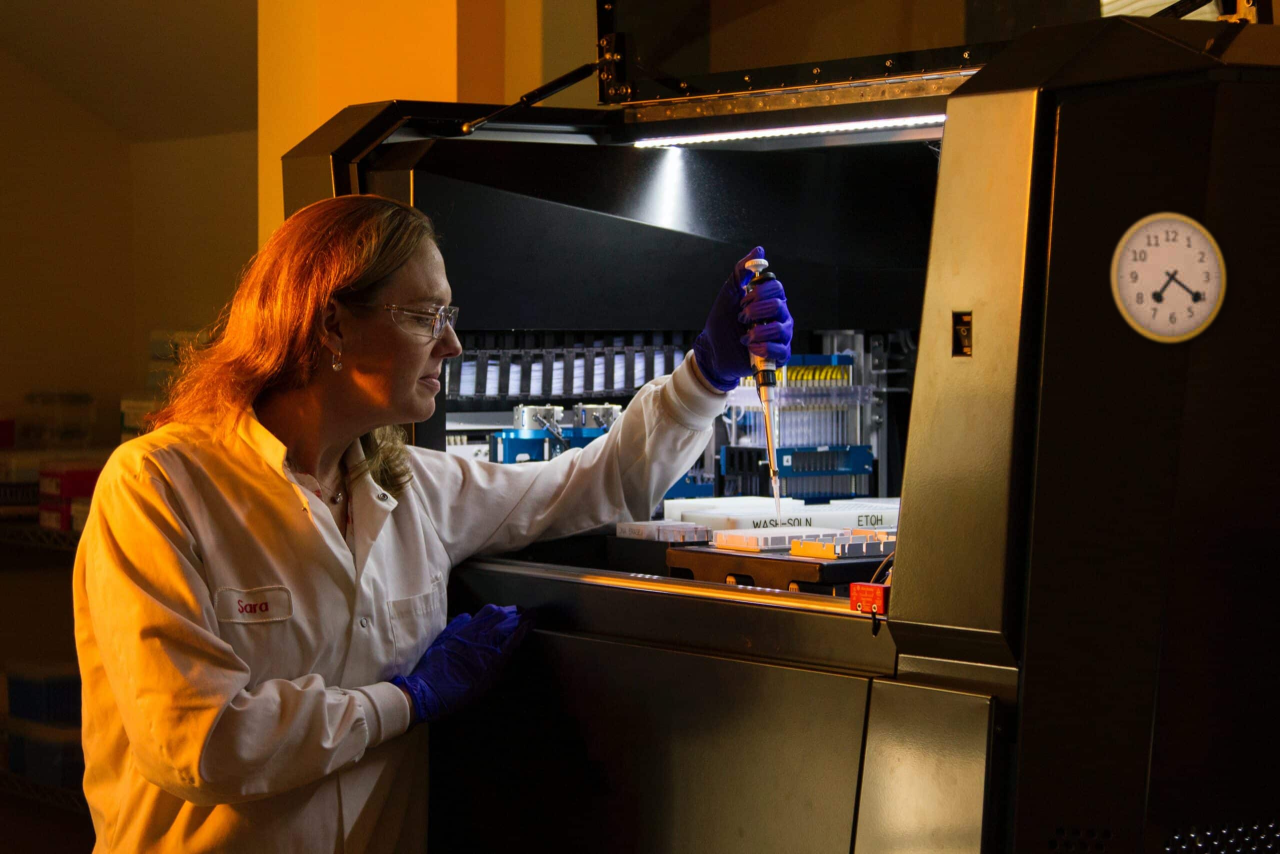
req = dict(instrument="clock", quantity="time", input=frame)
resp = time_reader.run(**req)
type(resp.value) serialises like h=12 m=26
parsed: h=7 m=21
